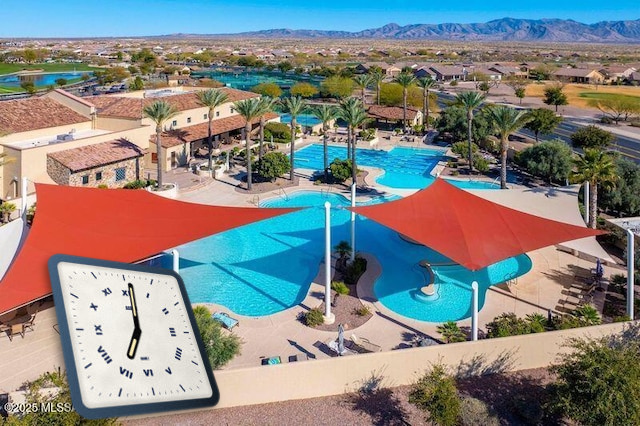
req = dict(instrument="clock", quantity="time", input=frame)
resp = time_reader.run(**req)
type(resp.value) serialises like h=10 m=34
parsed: h=7 m=1
